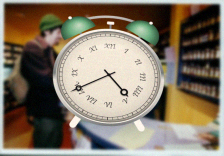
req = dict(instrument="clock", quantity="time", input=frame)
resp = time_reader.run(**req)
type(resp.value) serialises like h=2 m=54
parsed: h=4 m=40
